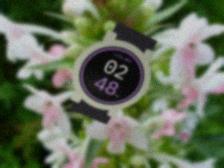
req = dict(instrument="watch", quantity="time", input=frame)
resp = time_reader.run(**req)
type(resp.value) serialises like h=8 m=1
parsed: h=2 m=48
